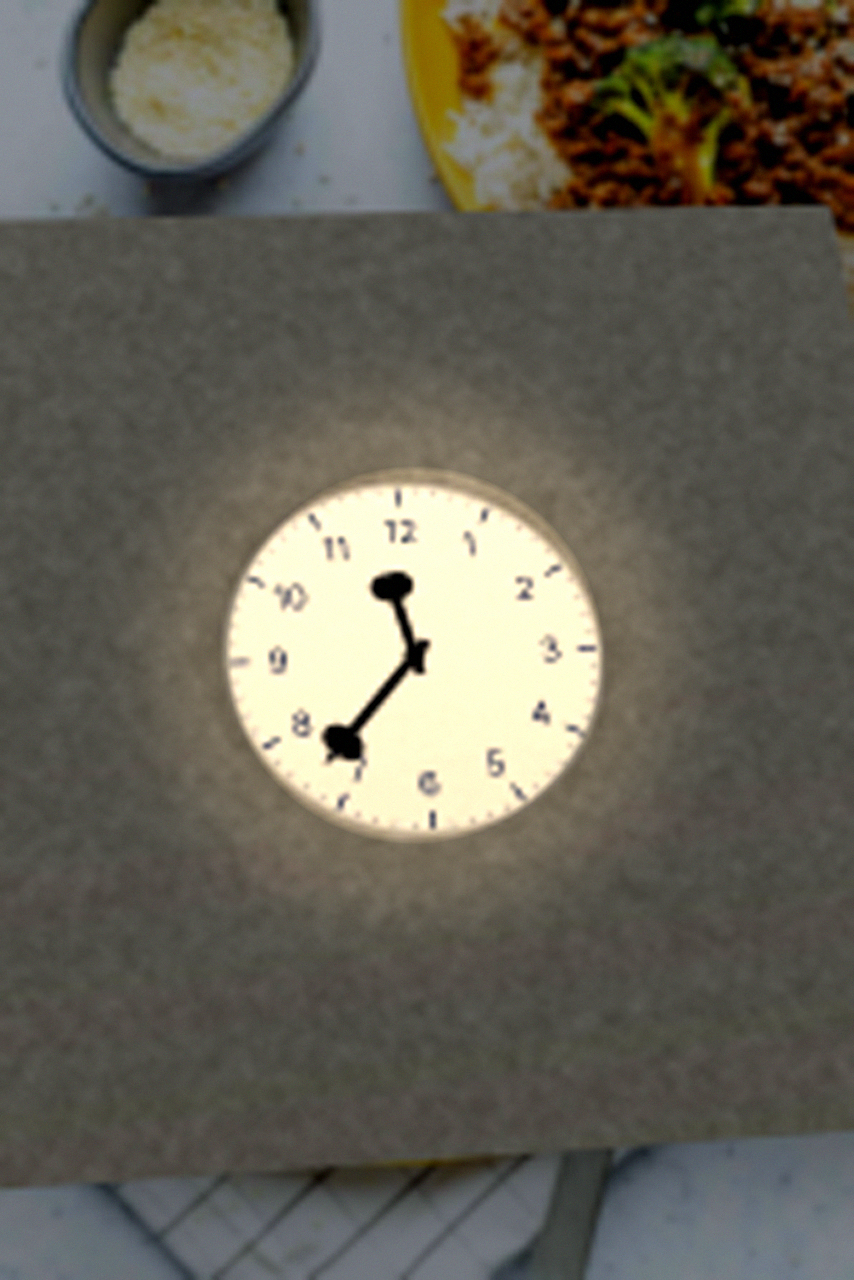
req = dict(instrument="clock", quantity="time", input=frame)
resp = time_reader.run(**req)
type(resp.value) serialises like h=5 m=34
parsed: h=11 m=37
